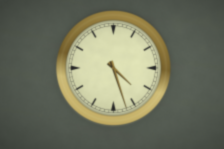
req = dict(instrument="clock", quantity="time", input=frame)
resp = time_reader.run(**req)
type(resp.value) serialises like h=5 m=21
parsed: h=4 m=27
